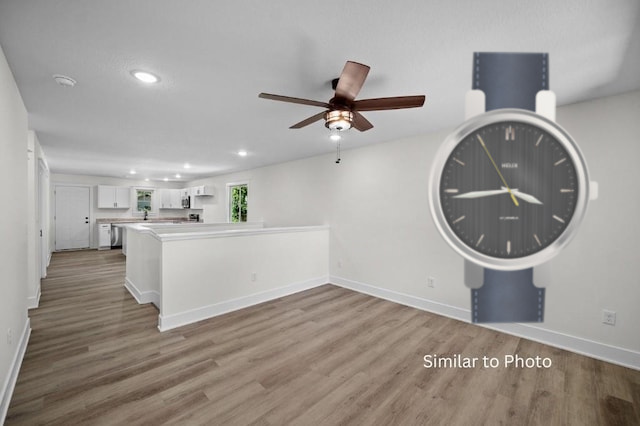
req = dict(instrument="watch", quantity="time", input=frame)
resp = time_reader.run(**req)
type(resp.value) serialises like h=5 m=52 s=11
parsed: h=3 m=43 s=55
